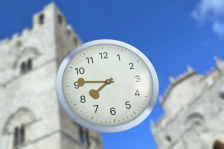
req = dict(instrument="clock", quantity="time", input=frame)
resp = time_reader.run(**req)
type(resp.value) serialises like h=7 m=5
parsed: h=7 m=46
